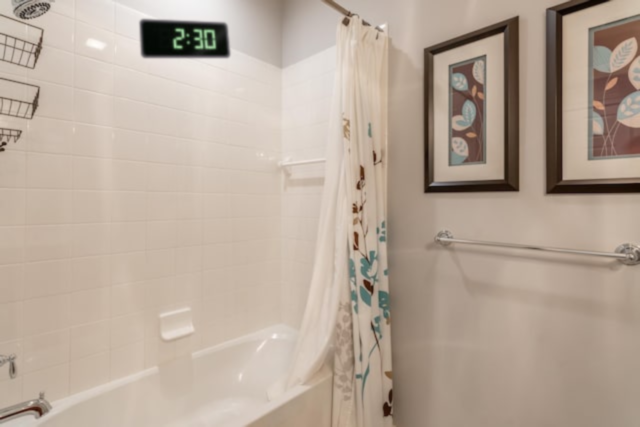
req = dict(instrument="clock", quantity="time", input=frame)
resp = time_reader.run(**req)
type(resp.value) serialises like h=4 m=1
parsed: h=2 m=30
